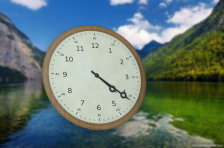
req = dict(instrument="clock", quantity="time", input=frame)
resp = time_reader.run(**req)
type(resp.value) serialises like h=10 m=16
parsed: h=4 m=21
